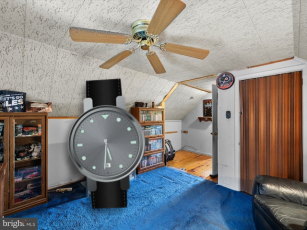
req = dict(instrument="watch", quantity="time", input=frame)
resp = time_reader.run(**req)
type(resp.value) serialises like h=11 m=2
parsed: h=5 m=31
